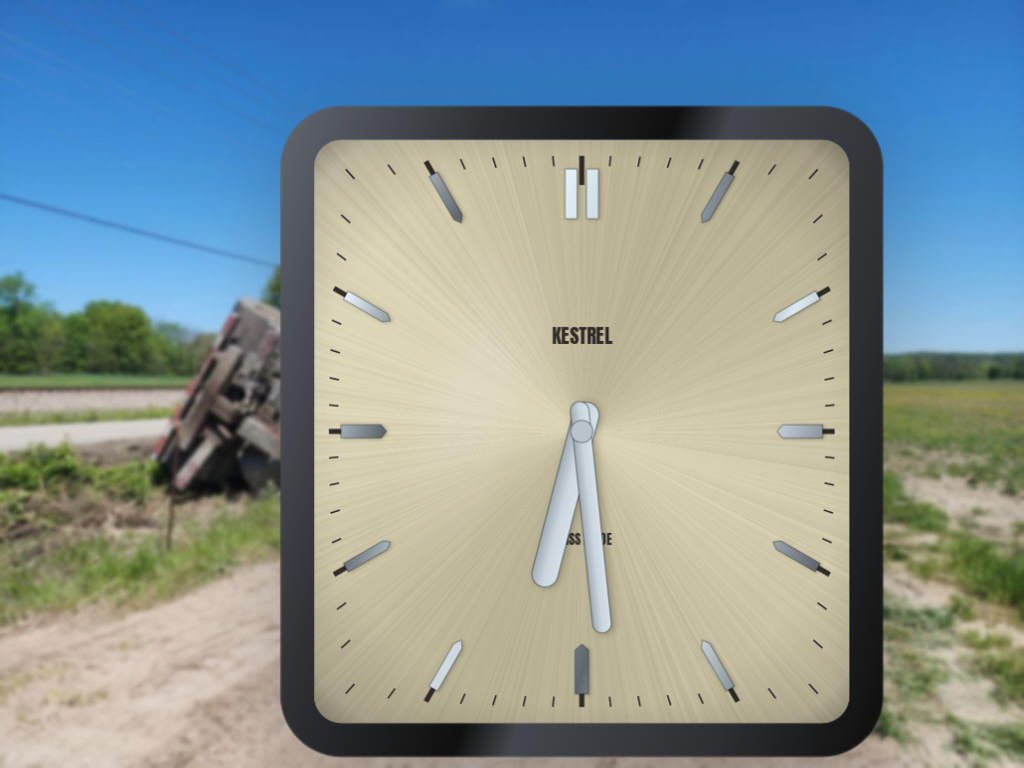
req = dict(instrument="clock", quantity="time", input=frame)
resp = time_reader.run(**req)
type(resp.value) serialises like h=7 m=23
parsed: h=6 m=29
